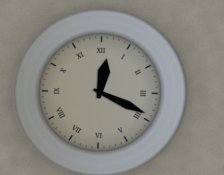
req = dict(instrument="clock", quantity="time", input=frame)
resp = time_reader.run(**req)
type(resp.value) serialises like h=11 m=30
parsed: h=12 m=19
